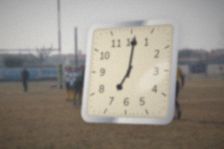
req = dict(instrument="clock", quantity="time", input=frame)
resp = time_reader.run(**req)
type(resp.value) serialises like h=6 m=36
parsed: h=7 m=1
